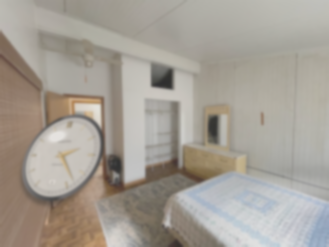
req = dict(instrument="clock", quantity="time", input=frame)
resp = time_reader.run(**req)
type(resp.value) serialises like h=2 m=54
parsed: h=2 m=23
